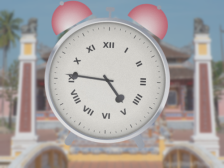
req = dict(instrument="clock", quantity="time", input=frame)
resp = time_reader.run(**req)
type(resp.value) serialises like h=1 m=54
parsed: h=4 m=46
